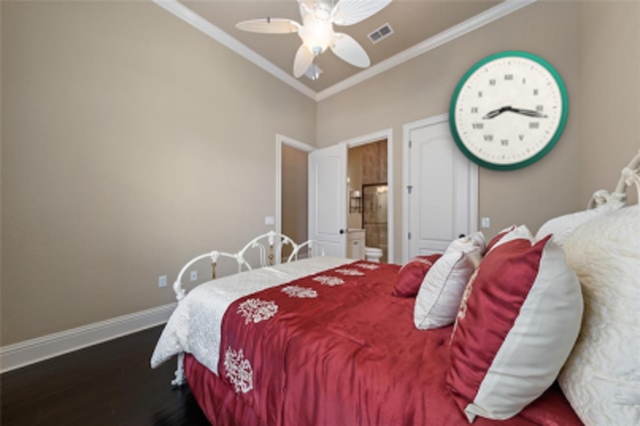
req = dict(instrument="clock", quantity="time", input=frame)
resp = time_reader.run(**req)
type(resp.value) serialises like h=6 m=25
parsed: h=8 m=17
